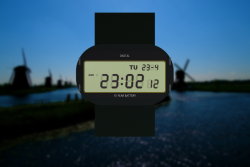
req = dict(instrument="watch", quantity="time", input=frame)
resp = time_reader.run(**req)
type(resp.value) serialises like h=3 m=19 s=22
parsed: h=23 m=2 s=12
